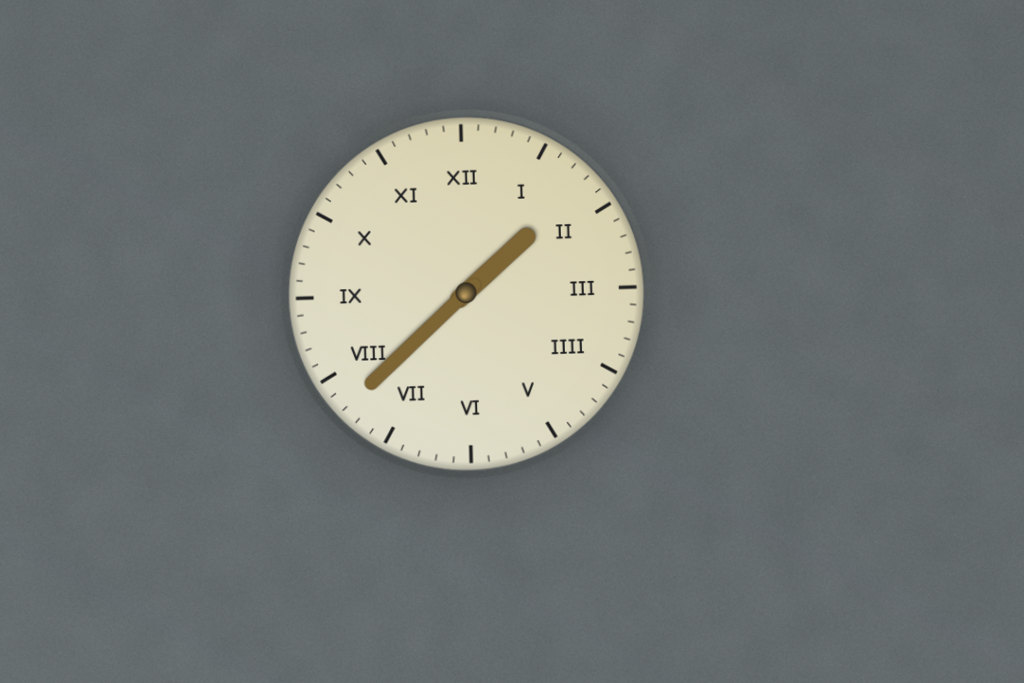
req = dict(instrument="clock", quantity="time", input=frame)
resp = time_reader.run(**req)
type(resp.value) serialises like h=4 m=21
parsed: h=1 m=38
